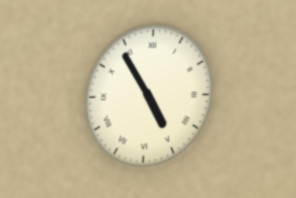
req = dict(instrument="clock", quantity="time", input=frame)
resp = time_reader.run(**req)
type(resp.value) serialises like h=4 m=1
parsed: h=4 m=54
